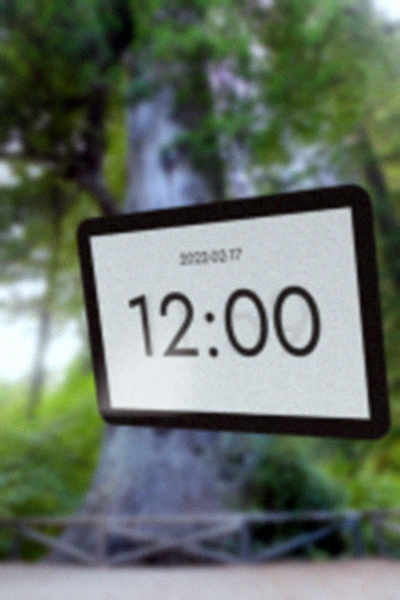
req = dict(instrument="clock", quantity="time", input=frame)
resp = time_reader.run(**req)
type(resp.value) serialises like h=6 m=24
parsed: h=12 m=0
